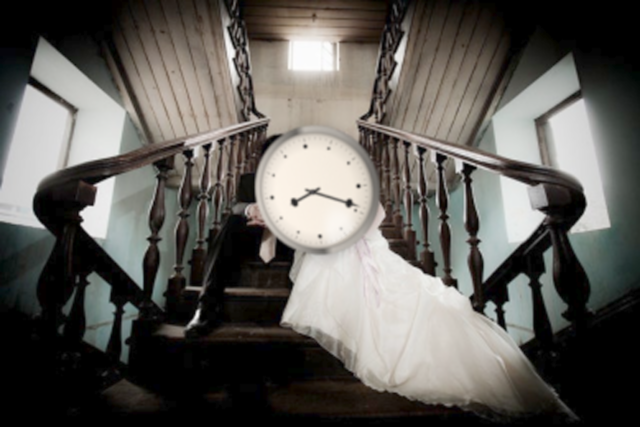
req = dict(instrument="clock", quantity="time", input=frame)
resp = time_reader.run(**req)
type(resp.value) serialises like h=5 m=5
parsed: h=8 m=19
